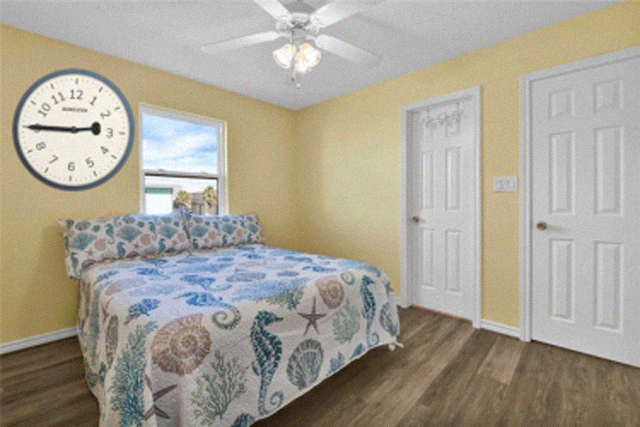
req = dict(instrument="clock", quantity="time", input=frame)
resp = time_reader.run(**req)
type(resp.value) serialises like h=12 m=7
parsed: h=2 m=45
